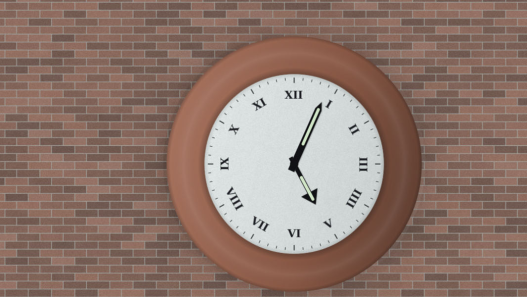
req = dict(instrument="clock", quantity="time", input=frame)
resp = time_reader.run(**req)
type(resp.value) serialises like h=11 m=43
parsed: h=5 m=4
